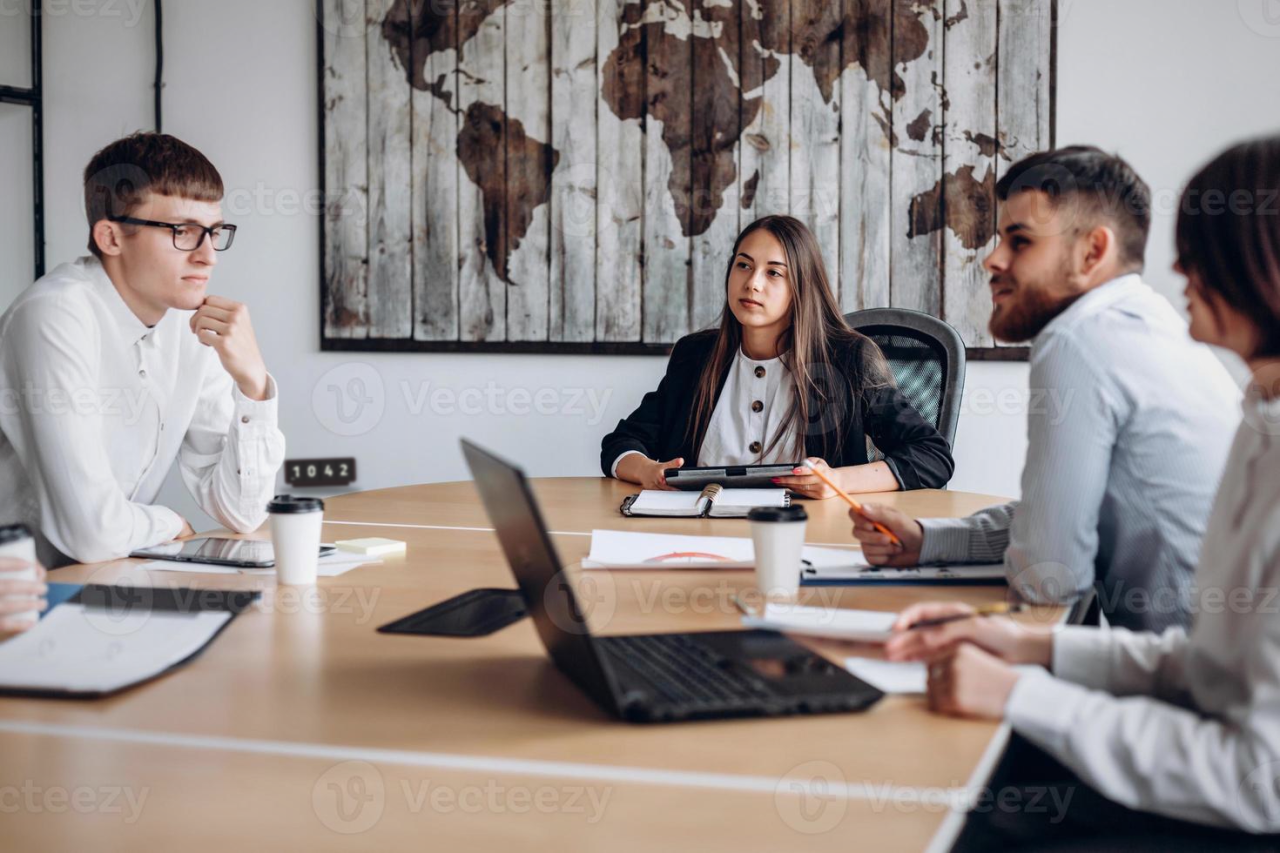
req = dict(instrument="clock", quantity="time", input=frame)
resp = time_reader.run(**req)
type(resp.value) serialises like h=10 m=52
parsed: h=10 m=42
